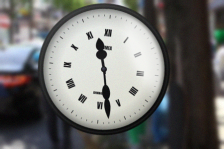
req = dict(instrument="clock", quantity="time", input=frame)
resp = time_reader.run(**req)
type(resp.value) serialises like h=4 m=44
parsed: h=11 m=28
